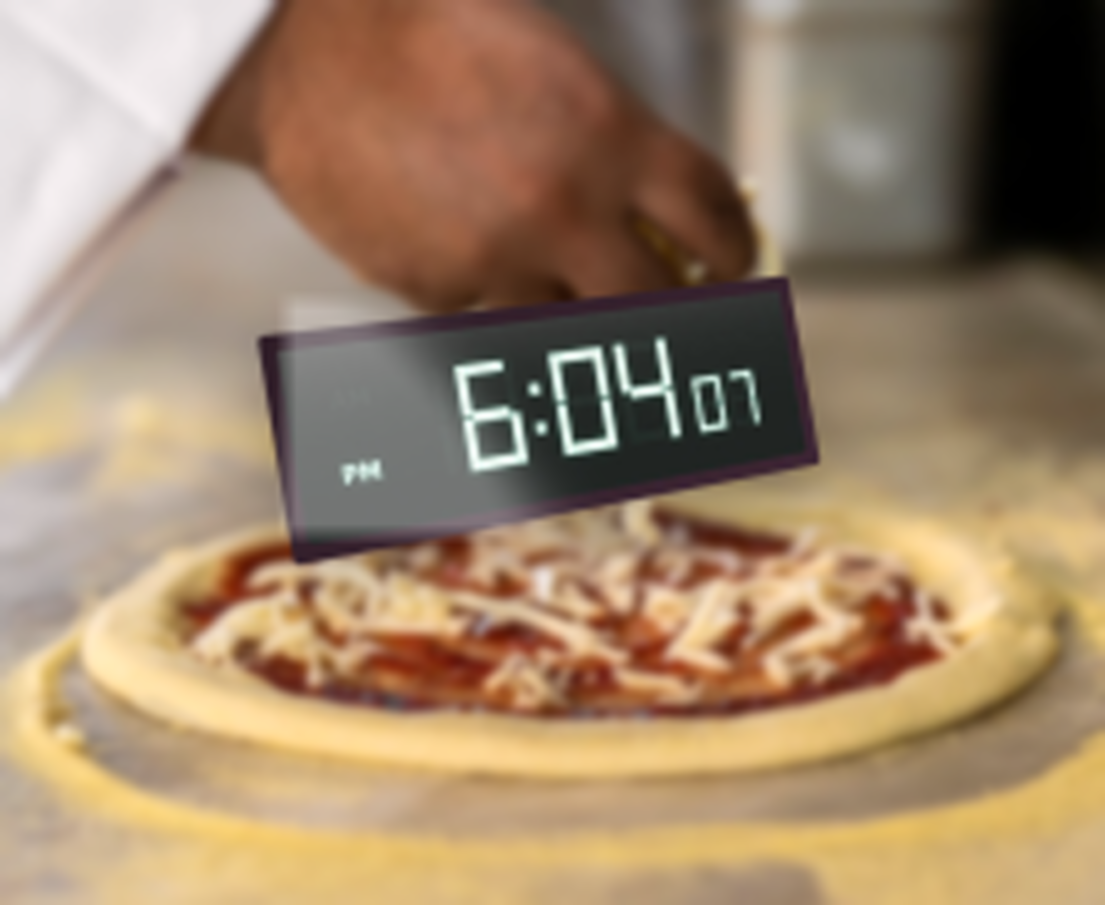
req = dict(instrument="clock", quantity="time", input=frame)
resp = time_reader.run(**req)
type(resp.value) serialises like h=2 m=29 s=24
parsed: h=6 m=4 s=7
